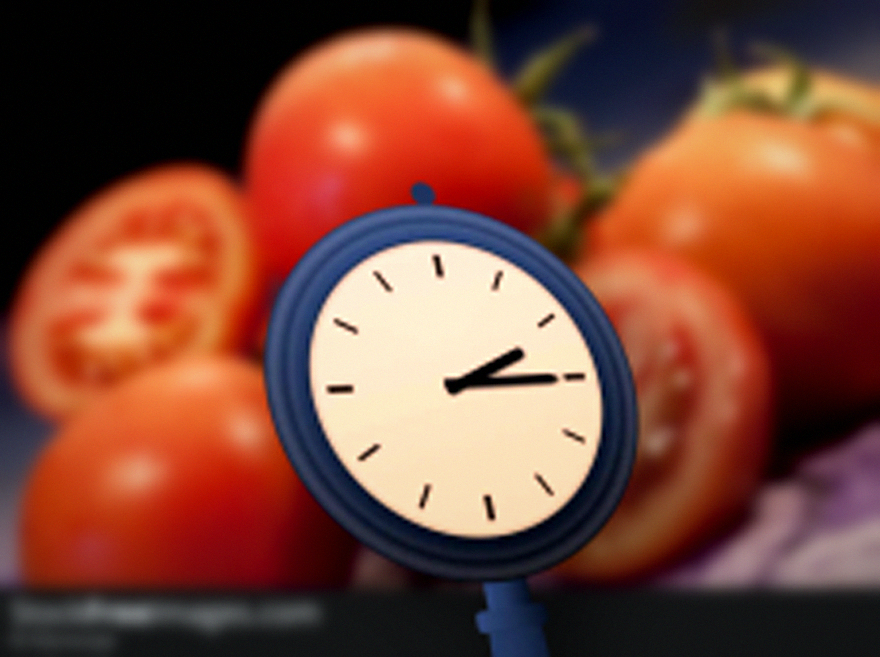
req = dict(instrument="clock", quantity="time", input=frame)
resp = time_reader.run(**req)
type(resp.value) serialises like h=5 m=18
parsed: h=2 m=15
